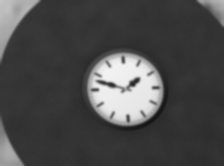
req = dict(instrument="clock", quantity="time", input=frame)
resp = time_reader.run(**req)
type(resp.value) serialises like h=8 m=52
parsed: h=1 m=48
